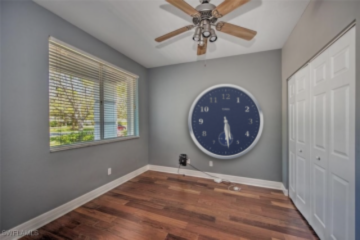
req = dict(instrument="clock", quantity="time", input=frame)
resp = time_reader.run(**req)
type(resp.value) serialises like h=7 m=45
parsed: h=5 m=29
